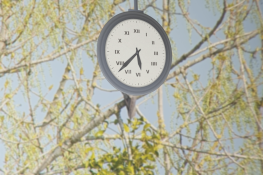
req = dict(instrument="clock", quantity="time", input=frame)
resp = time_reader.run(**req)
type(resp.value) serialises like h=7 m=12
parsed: h=5 m=38
